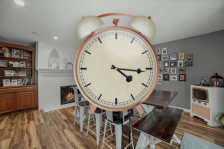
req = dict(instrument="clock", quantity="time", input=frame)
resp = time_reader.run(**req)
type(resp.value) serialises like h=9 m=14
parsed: h=4 m=16
